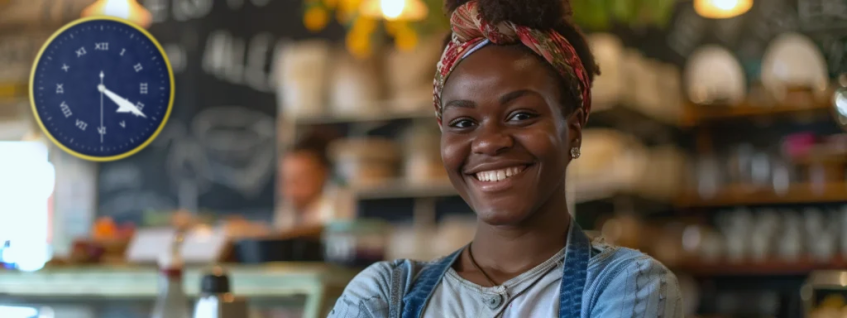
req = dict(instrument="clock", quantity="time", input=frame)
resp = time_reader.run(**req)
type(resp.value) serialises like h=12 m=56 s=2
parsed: h=4 m=20 s=30
